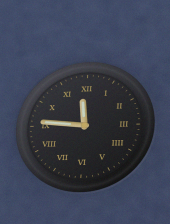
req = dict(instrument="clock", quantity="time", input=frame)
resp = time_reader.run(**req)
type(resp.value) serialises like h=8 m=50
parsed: h=11 m=46
